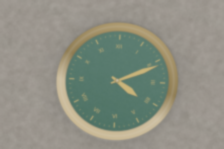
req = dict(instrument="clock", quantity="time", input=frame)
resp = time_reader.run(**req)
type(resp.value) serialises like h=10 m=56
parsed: h=4 m=11
